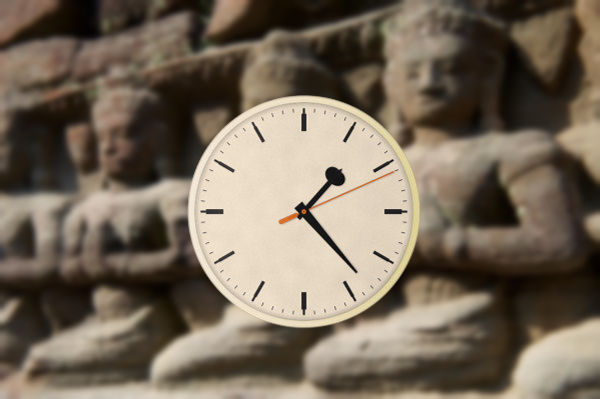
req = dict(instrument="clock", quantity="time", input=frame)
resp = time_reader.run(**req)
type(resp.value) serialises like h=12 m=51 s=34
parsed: h=1 m=23 s=11
